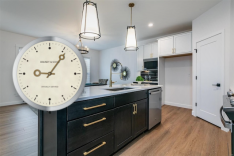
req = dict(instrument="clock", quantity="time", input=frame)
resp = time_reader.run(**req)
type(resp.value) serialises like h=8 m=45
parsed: h=9 m=6
